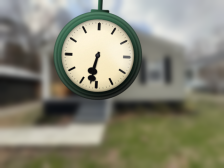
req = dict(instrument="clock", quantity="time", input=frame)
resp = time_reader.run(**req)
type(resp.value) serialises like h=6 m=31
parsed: h=6 m=32
